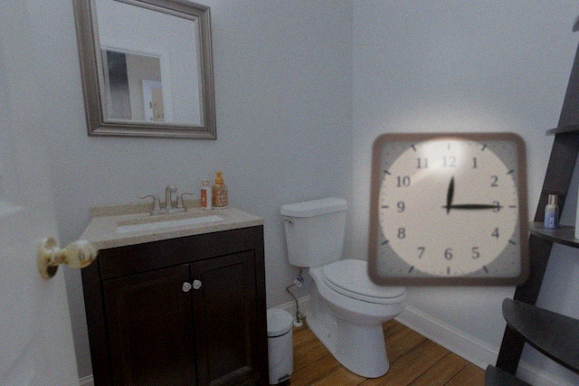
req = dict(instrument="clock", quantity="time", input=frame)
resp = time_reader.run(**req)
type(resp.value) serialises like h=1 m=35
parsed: h=12 m=15
